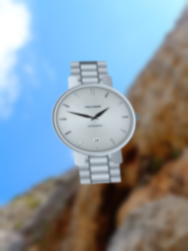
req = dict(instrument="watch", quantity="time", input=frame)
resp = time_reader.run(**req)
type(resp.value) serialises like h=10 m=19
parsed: h=1 m=48
